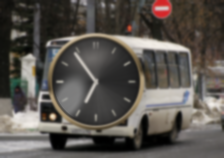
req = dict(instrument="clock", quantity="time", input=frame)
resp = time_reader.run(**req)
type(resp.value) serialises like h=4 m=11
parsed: h=6 m=54
